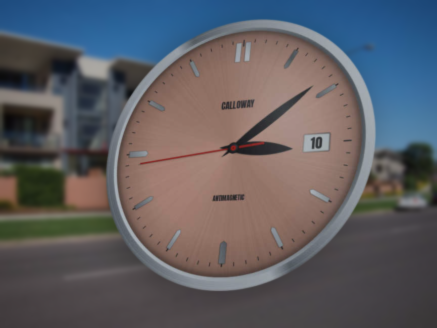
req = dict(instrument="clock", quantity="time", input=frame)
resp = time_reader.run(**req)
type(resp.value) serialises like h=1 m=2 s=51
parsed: h=3 m=8 s=44
